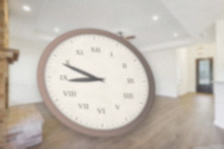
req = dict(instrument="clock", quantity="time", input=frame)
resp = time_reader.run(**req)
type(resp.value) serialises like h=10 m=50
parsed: h=8 m=49
